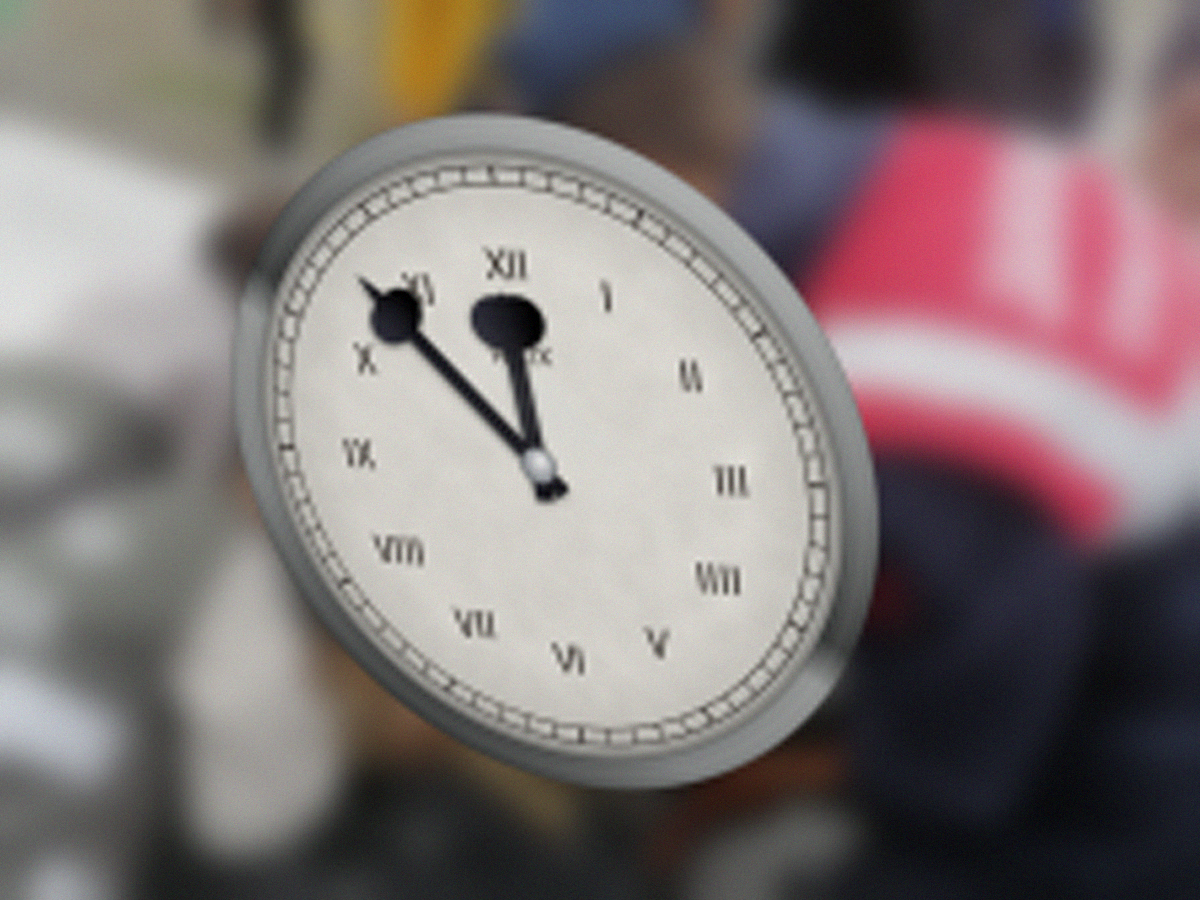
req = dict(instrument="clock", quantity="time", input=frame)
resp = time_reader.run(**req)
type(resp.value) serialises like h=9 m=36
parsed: h=11 m=53
